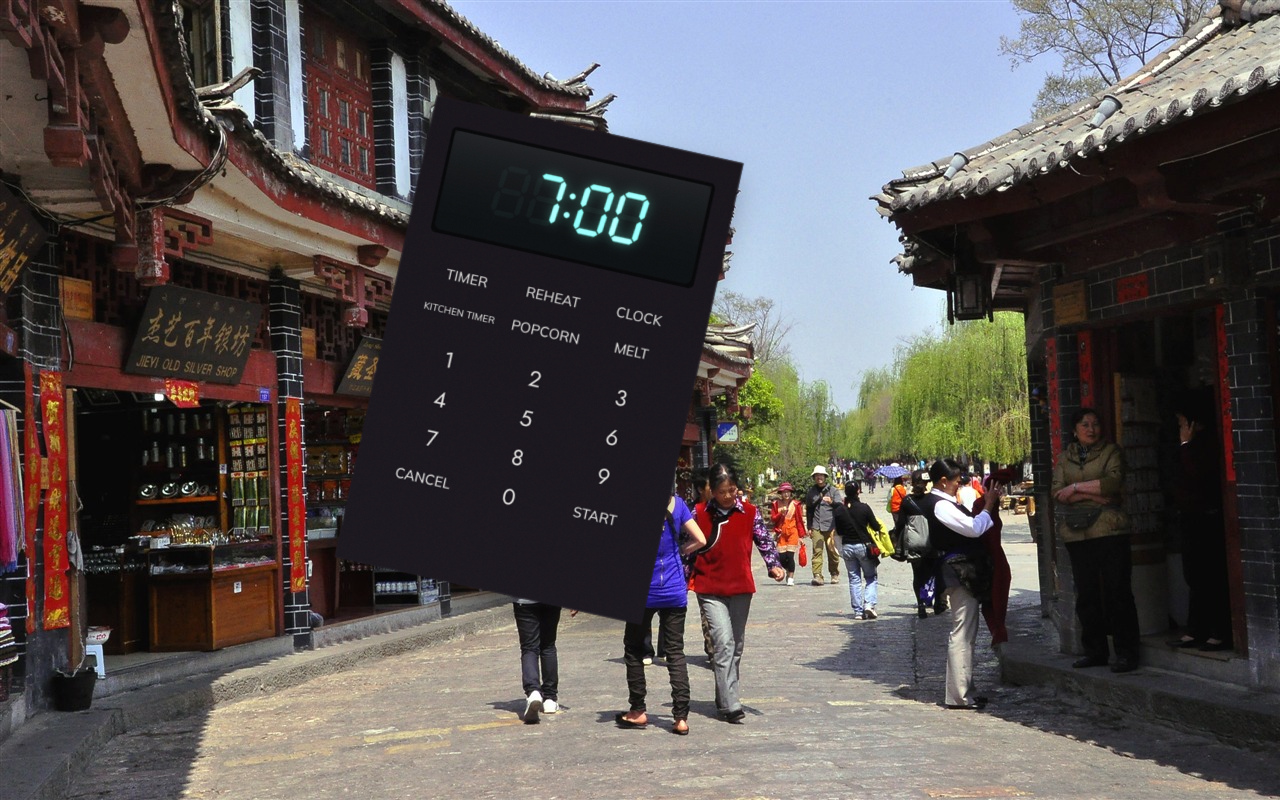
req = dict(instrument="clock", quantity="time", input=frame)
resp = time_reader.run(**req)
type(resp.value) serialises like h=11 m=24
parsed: h=7 m=0
